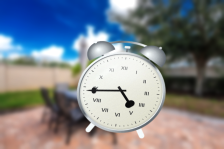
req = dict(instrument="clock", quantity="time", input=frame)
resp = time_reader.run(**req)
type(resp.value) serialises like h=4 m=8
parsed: h=4 m=44
